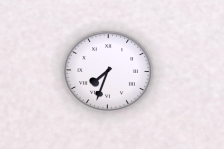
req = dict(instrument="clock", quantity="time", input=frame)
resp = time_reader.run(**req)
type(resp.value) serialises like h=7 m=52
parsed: h=7 m=33
